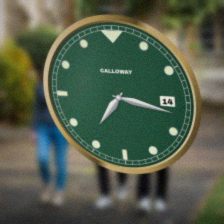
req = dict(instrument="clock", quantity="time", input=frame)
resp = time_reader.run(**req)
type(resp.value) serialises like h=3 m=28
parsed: h=7 m=17
